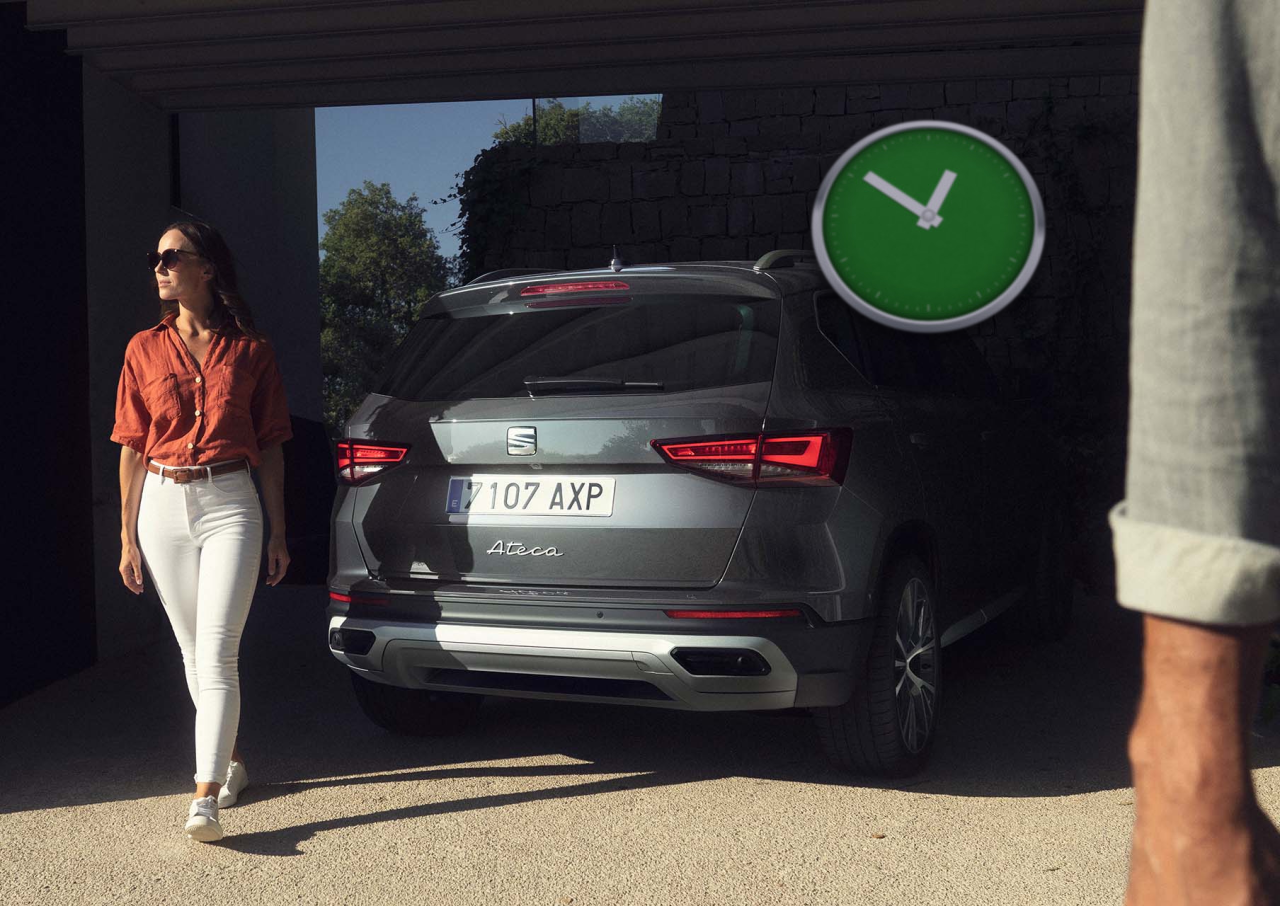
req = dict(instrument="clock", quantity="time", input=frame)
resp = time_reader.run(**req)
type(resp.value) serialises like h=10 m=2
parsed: h=12 m=51
